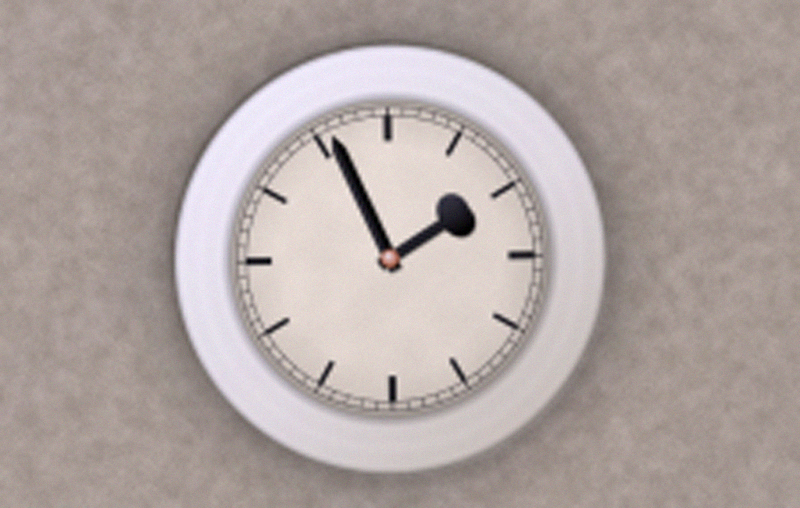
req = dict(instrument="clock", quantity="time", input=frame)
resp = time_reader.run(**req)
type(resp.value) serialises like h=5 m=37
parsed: h=1 m=56
